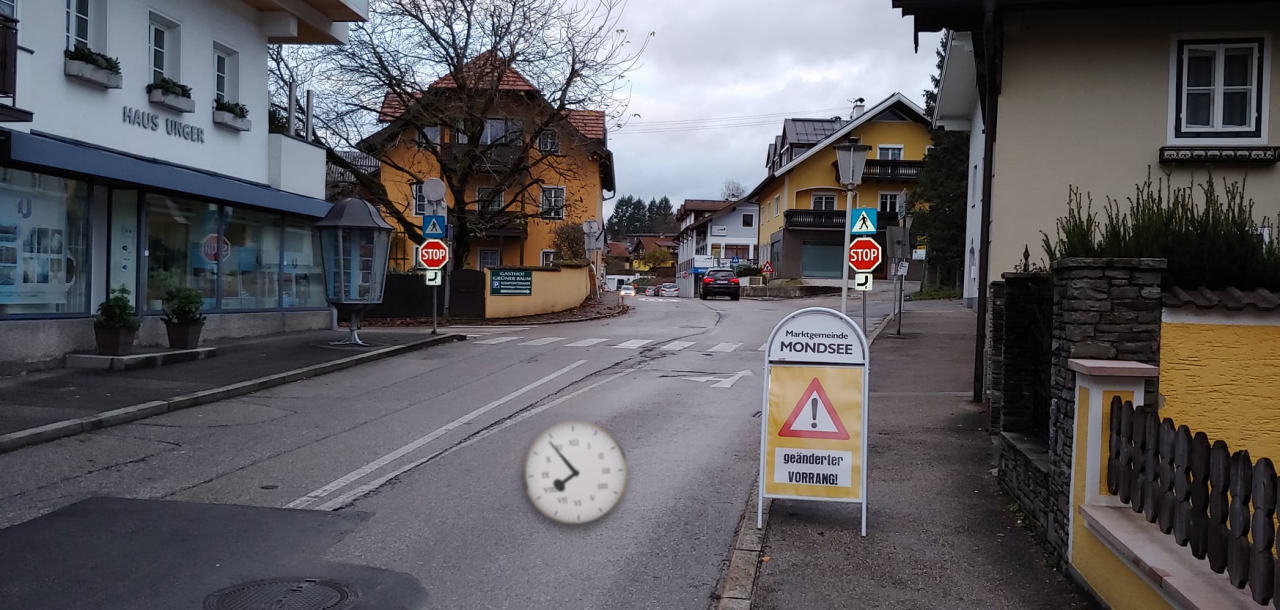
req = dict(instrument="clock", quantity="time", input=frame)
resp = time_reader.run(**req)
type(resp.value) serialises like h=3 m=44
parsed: h=7 m=54
